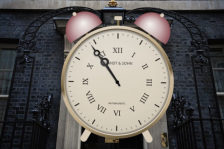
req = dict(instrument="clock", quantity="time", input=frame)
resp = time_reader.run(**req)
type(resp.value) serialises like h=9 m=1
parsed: h=10 m=54
